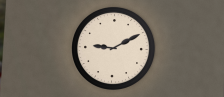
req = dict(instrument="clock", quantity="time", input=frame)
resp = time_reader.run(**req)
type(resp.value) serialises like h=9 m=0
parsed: h=9 m=10
